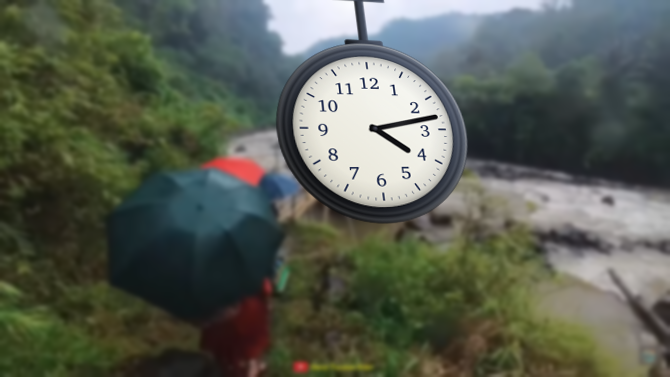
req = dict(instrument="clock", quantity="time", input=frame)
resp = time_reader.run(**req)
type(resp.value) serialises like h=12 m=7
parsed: h=4 m=13
